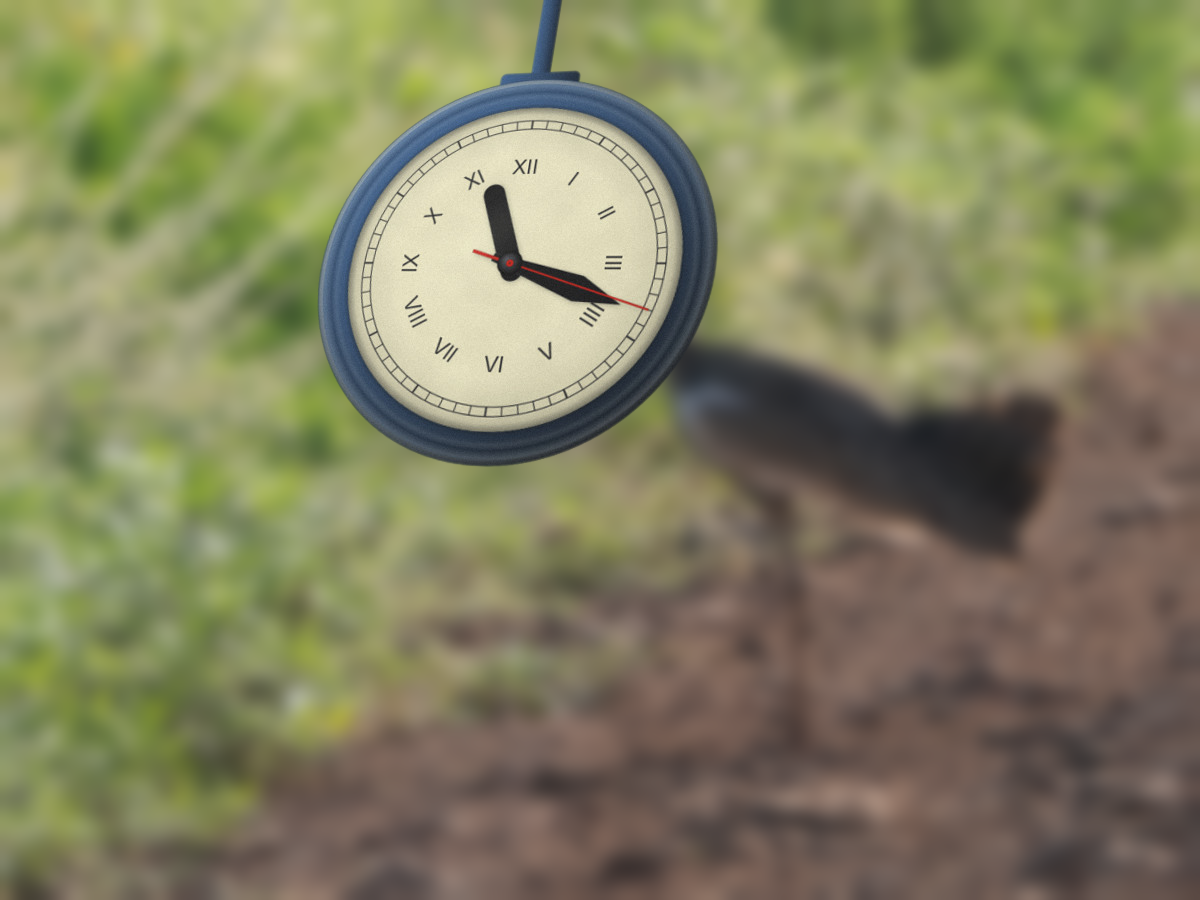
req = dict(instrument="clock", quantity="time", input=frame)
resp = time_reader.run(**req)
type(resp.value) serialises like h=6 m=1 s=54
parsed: h=11 m=18 s=18
